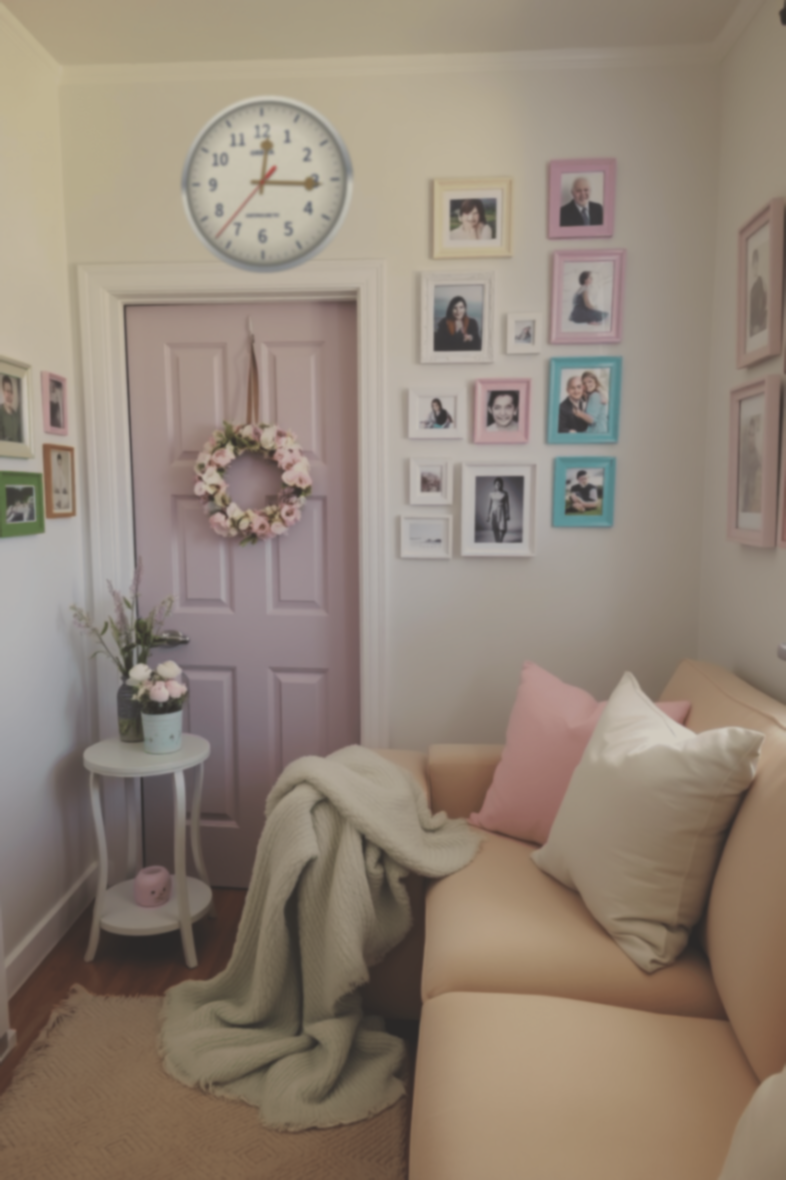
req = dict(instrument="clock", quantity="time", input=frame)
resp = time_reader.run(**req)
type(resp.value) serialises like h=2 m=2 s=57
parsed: h=12 m=15 s=37
